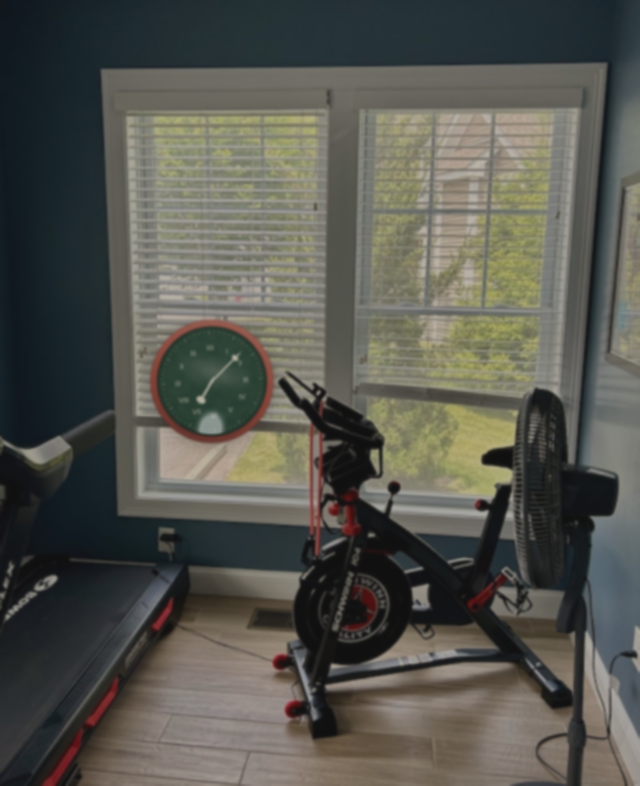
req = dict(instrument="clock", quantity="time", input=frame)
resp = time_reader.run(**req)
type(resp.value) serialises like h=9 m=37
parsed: h=7 m=8
